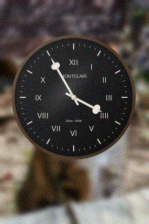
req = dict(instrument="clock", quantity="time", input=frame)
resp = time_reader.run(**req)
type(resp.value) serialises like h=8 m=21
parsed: h=3 m=55
